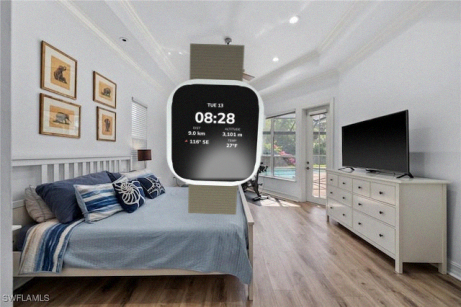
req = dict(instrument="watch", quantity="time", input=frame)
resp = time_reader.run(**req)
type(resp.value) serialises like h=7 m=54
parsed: h=8 m=28
